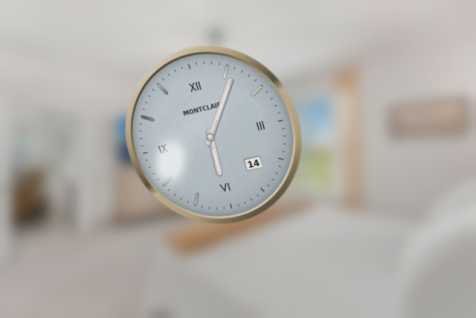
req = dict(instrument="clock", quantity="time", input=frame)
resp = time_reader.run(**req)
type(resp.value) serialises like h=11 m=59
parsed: h=6 m=6
